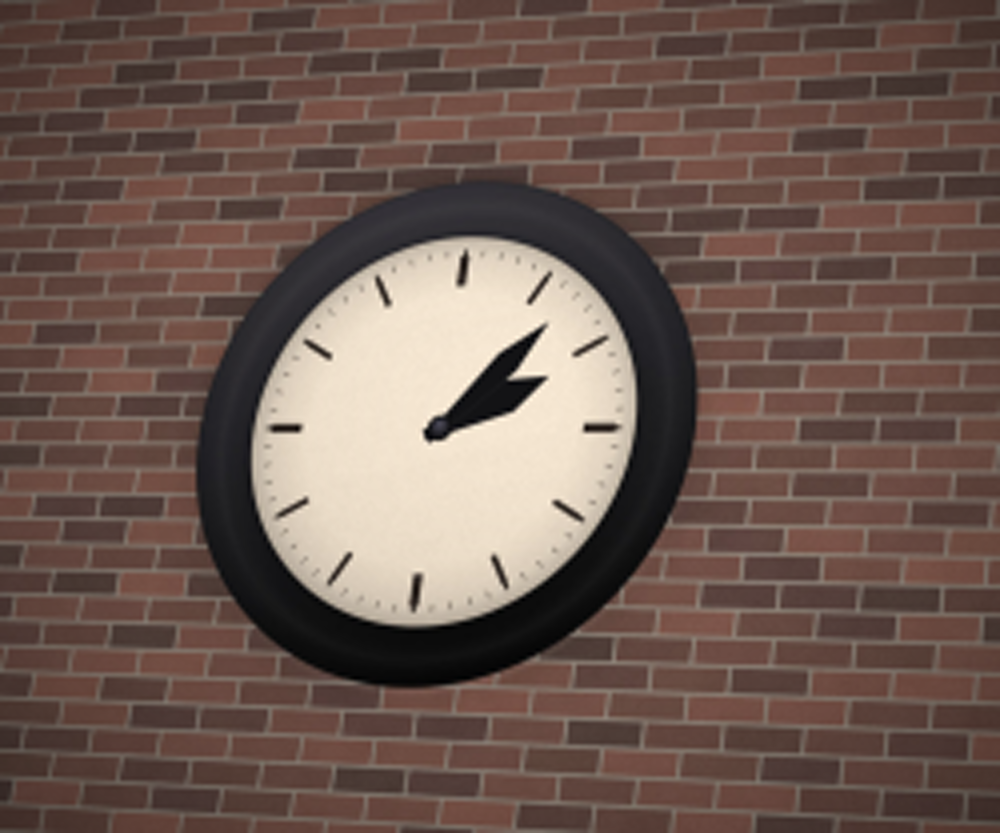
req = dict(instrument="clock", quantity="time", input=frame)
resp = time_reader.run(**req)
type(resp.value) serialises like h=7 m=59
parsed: h=2 m=7
